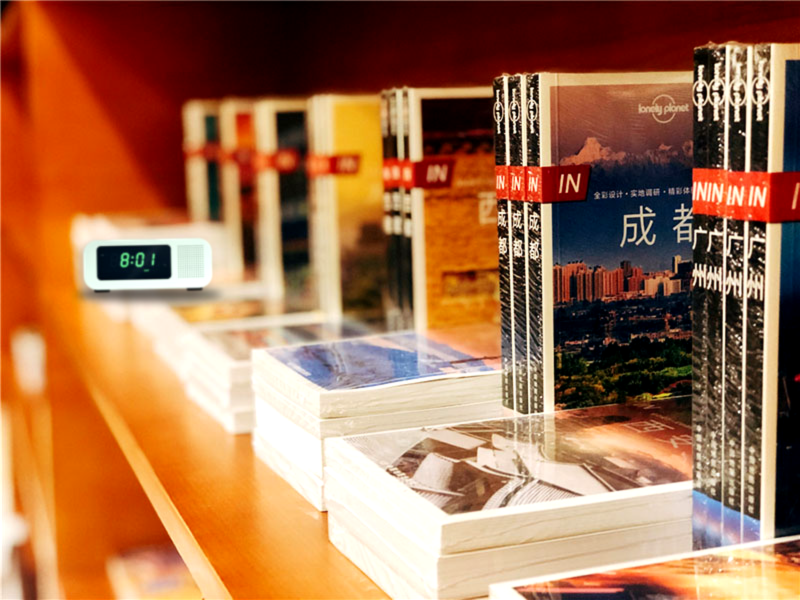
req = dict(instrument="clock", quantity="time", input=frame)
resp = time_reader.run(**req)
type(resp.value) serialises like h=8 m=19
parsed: h=8 m=1
